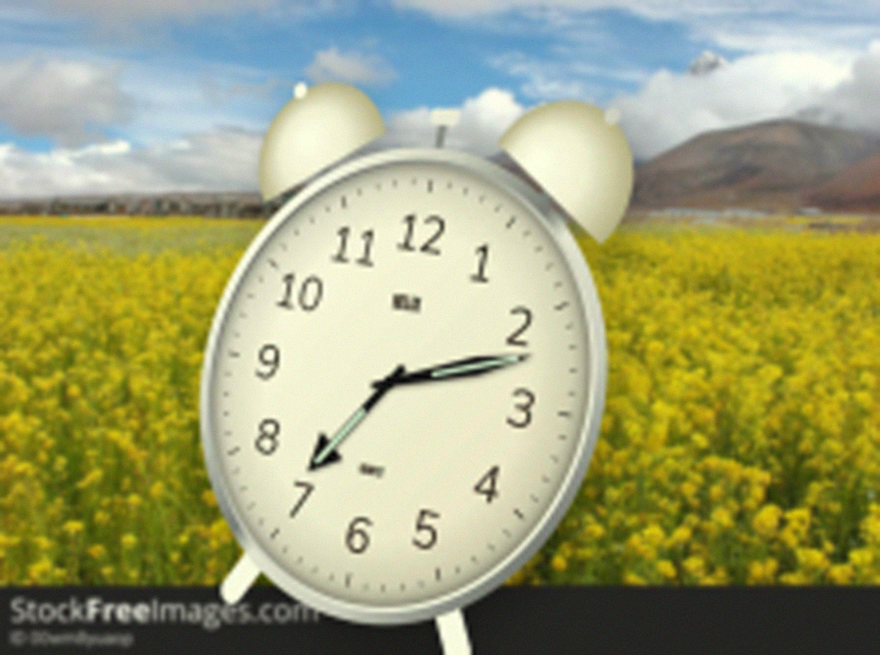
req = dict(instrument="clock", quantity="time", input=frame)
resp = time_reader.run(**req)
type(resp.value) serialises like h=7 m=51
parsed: h=7 m=12
